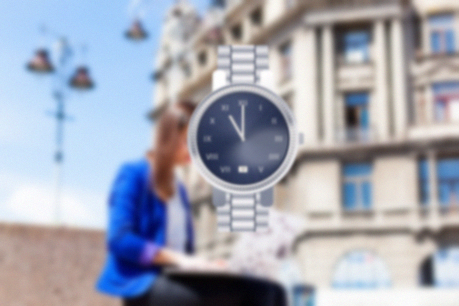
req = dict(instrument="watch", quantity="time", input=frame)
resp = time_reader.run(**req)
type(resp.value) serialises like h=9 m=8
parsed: h=11 m=0
